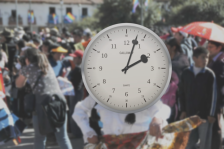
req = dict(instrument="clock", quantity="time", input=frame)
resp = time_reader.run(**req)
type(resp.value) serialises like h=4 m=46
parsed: h=2 m=3
